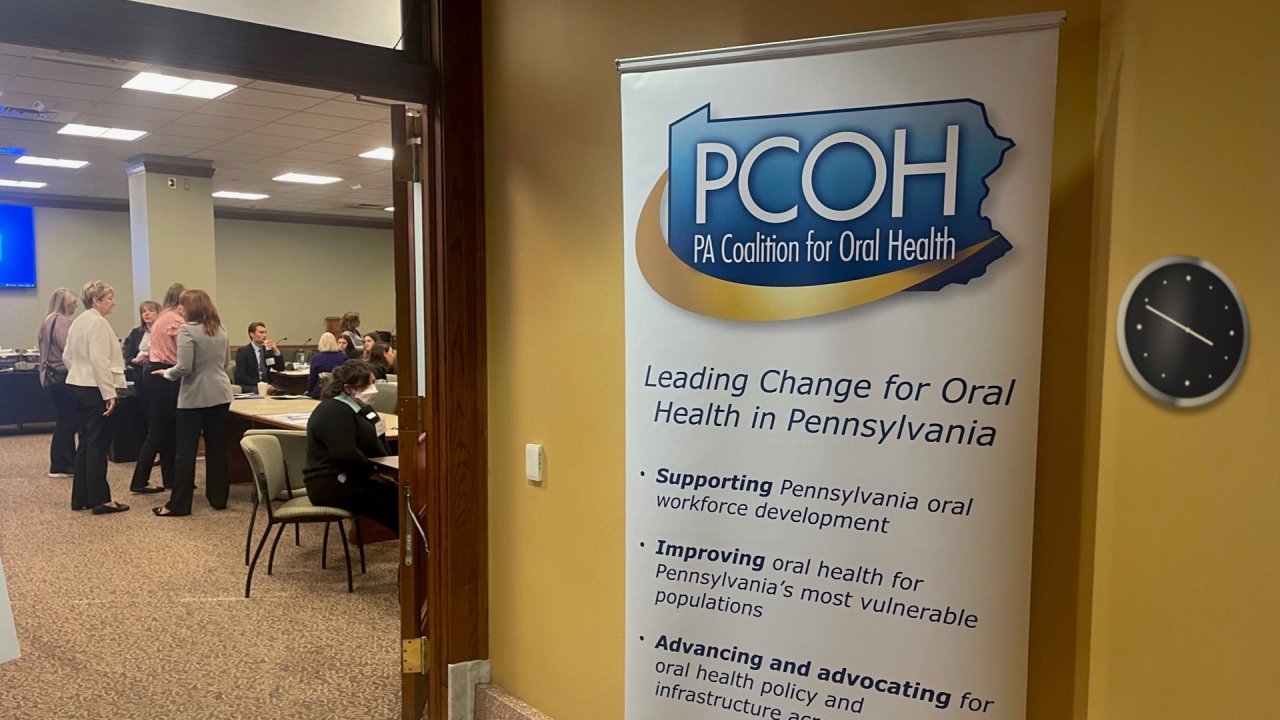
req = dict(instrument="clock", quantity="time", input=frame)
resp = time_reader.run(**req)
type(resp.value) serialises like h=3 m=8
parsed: h=3 m=49
